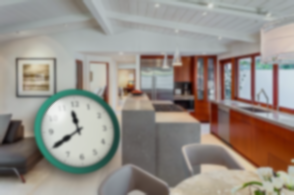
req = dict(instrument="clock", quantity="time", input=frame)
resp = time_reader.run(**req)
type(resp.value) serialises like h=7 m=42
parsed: h=11 m=40
